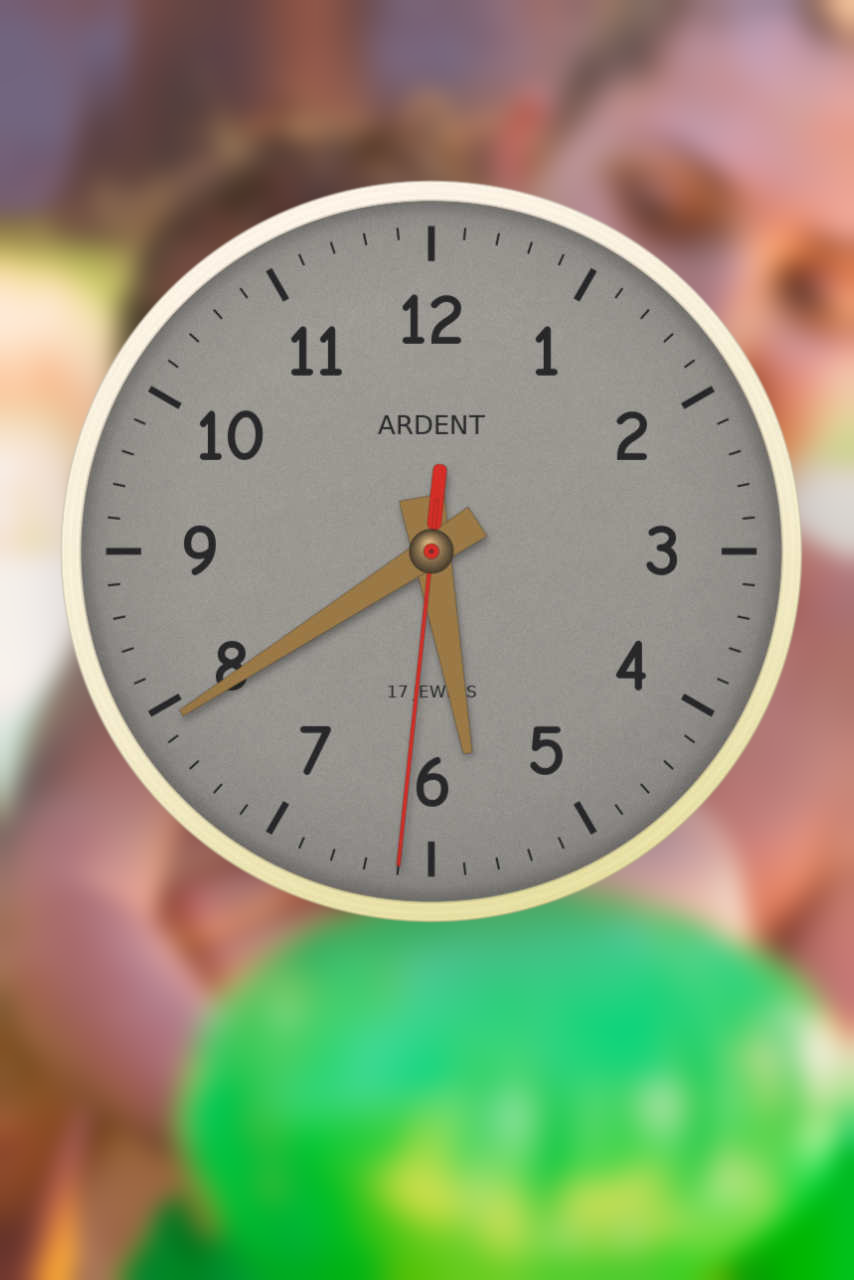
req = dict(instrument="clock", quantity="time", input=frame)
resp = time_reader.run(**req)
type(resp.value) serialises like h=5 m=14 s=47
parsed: h=5 m=39 s=31
